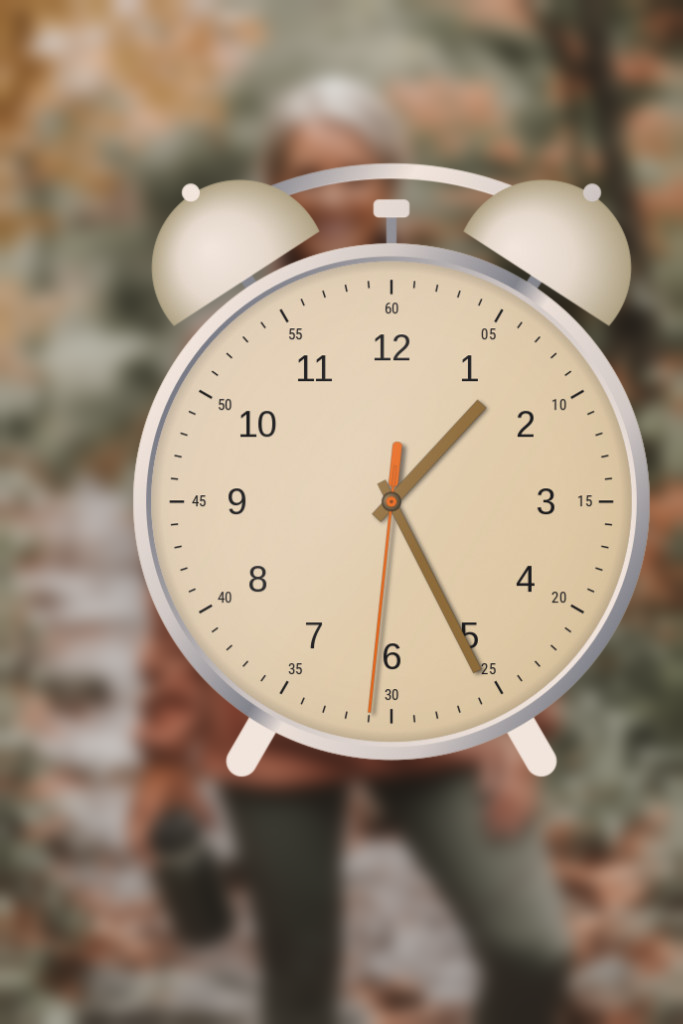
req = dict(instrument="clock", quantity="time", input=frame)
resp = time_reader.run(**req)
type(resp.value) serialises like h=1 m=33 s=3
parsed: h=1 m=25 s=31
